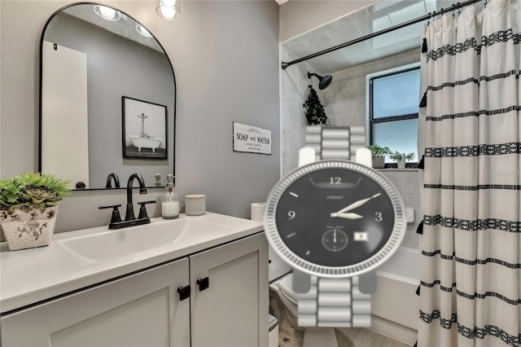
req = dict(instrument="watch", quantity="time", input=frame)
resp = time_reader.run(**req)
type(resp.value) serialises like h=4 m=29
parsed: h=3 m=10
